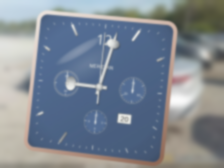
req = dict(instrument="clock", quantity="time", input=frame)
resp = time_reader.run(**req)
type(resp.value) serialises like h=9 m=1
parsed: h=9 m=2
